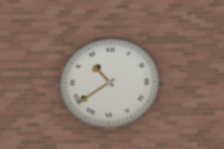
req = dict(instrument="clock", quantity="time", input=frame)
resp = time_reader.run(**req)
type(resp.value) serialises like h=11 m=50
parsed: h=10 m=39
